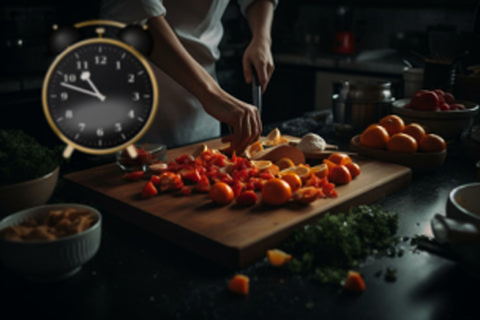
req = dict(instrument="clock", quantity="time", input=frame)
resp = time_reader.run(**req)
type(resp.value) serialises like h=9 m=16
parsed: h=10 m=48
